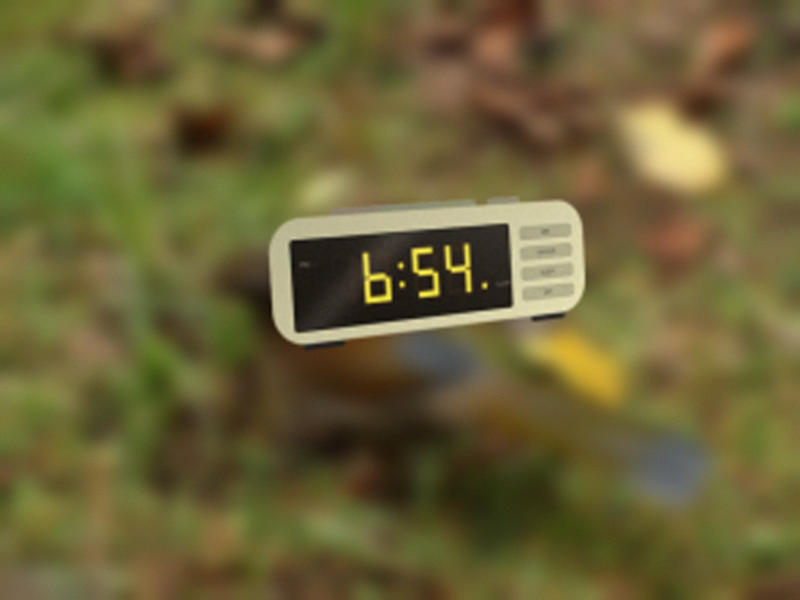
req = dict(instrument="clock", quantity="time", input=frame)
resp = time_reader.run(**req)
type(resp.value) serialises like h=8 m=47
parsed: h=6 m=54
